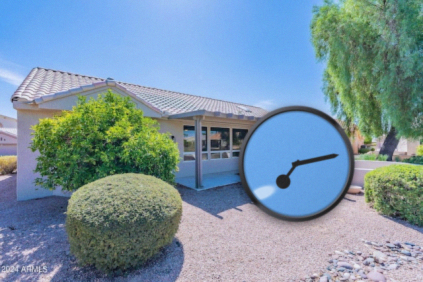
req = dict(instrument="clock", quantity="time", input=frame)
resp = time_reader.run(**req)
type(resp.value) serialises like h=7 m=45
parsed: h=7 m=13
